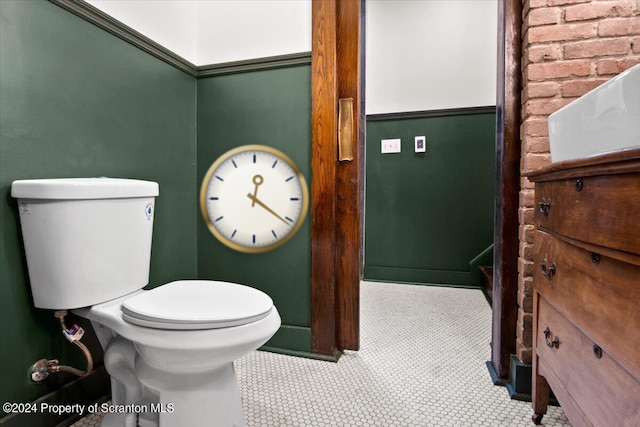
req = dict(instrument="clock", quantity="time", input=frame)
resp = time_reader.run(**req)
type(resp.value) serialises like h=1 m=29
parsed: h=12 m=21
